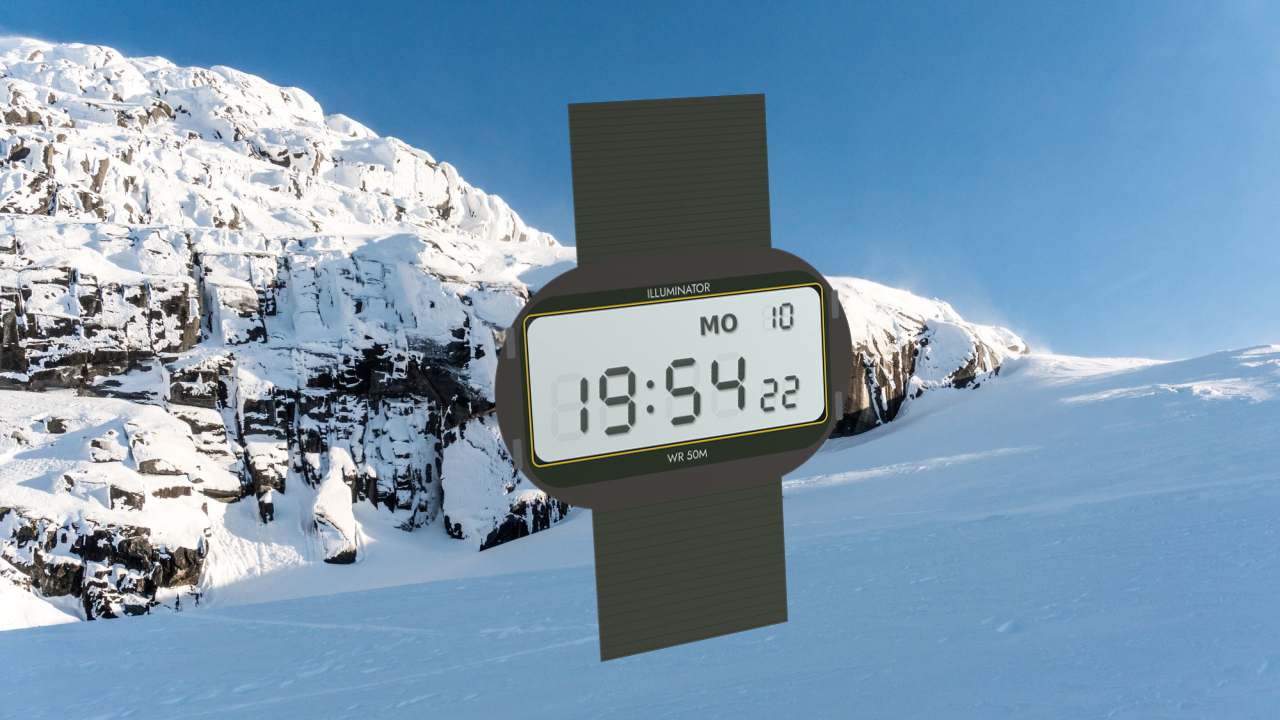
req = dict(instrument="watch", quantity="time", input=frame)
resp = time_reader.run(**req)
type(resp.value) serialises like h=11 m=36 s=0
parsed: h=19 m=54 s=22
